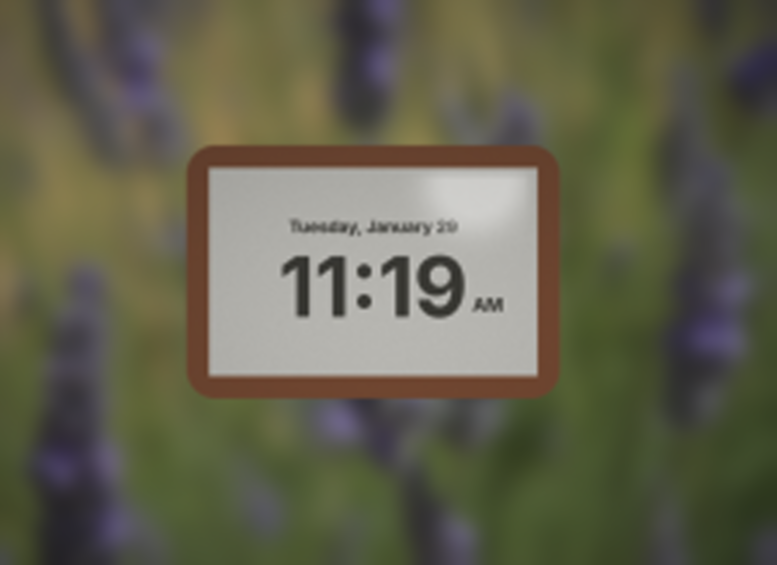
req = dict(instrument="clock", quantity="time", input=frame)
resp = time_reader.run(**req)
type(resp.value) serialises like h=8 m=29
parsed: h=11 m=19
